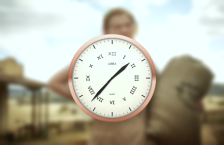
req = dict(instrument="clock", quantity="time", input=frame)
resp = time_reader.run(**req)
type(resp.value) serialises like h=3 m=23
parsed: h=1 m=37
